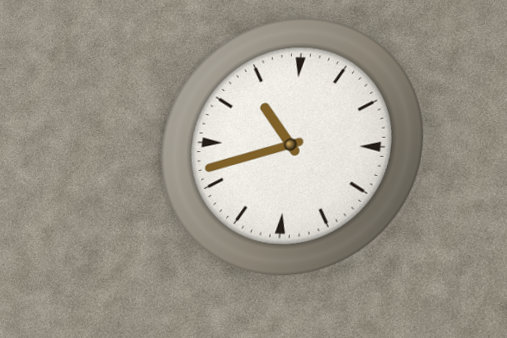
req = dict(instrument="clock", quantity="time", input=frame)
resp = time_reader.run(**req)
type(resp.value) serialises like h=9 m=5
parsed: h=10 m=42
